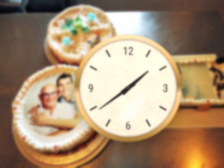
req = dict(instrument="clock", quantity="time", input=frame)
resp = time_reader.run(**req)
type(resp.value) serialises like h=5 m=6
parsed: h=1 m=39
